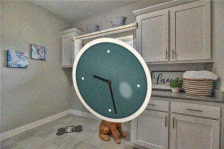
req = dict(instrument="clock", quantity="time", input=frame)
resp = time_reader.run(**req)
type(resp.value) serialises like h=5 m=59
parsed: h=9 m=28
